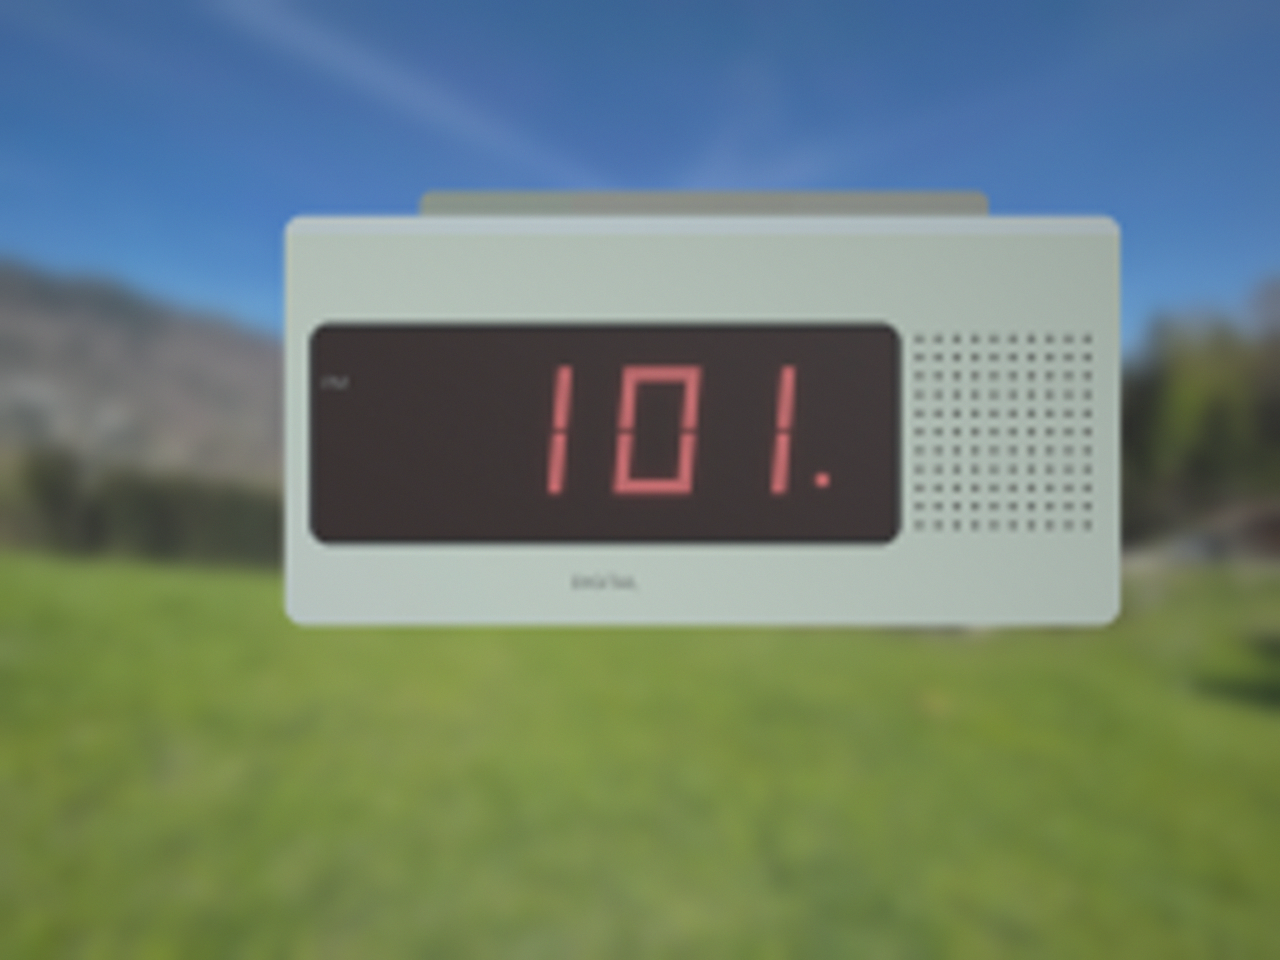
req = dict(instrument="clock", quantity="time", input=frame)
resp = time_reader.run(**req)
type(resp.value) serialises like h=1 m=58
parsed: h=1 m=1
